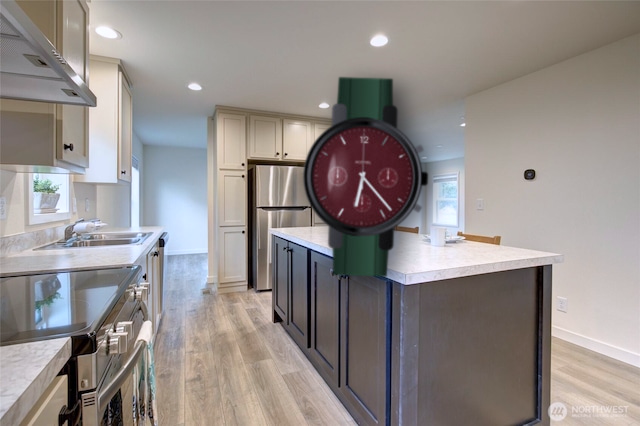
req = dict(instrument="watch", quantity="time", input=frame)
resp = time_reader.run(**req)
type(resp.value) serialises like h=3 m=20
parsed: h=6 m=23
